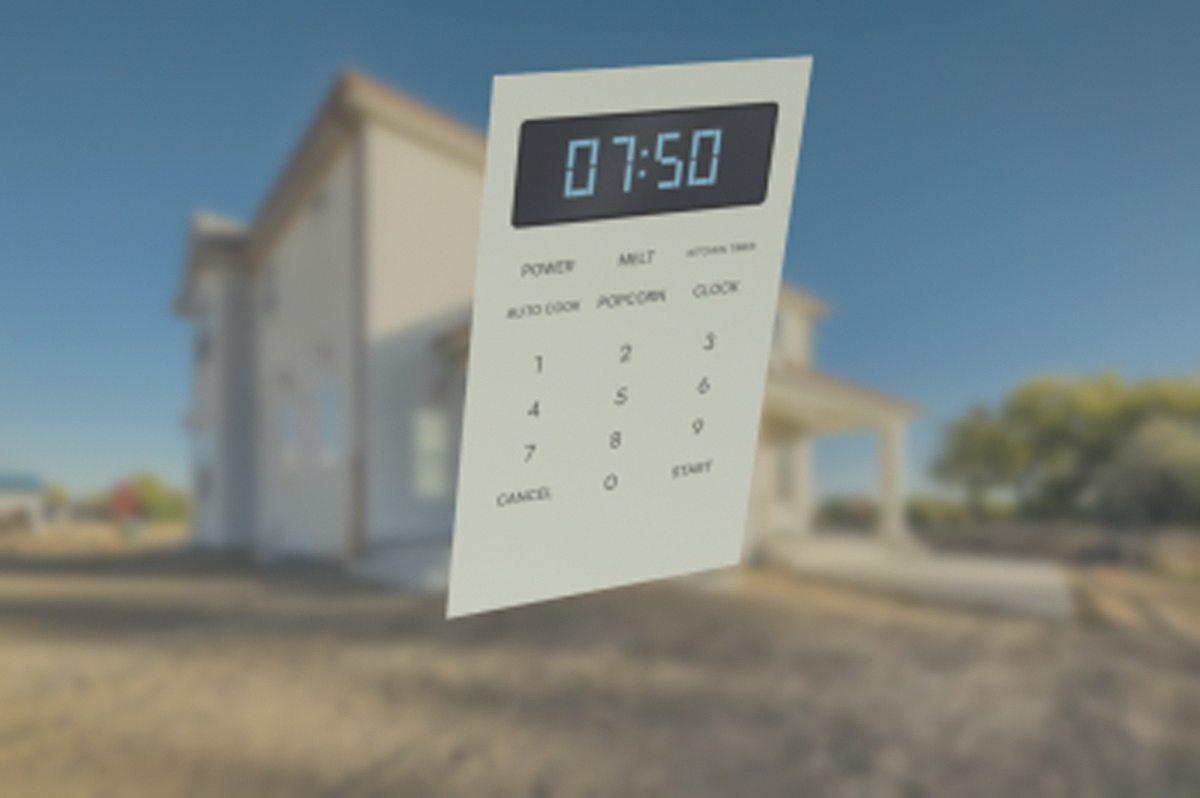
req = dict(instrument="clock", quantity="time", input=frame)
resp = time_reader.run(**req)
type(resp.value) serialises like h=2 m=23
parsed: h=7 m=50
